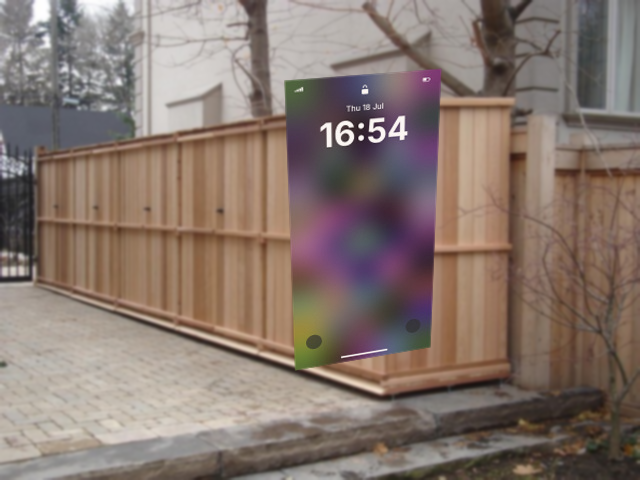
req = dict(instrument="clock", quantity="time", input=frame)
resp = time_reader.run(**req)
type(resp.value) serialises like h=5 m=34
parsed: h=16 m=54
